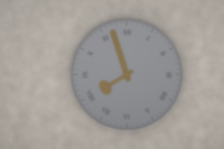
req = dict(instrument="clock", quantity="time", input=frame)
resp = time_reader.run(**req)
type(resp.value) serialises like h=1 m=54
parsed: h=7 m=57
